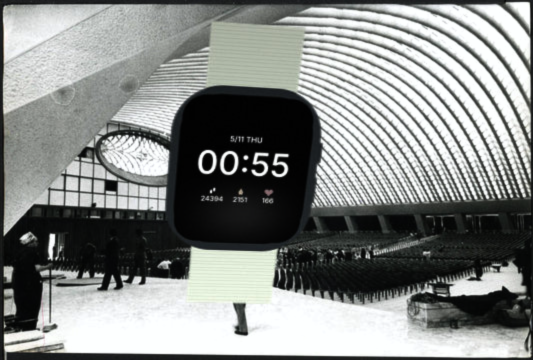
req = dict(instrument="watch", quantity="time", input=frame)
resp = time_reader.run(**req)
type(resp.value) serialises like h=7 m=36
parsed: h=0 m=55
